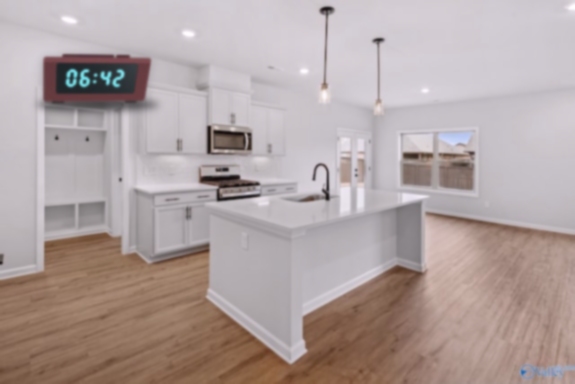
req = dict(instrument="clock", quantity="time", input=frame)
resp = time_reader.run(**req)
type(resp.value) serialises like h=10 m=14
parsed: h=6 m=42
